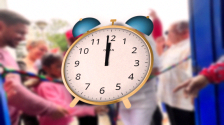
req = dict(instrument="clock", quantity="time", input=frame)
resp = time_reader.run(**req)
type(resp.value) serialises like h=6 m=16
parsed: h=11 m=59
